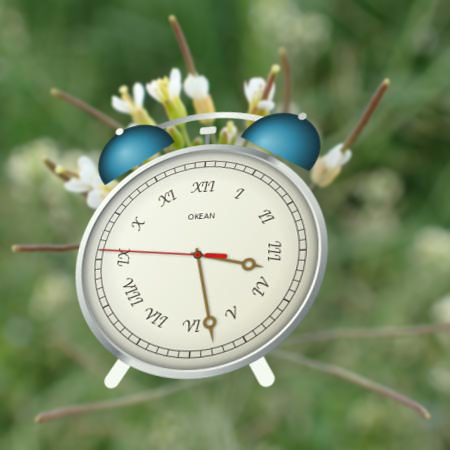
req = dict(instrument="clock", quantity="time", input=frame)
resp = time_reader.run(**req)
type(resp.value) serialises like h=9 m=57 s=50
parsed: h=3 m=27 s=46
